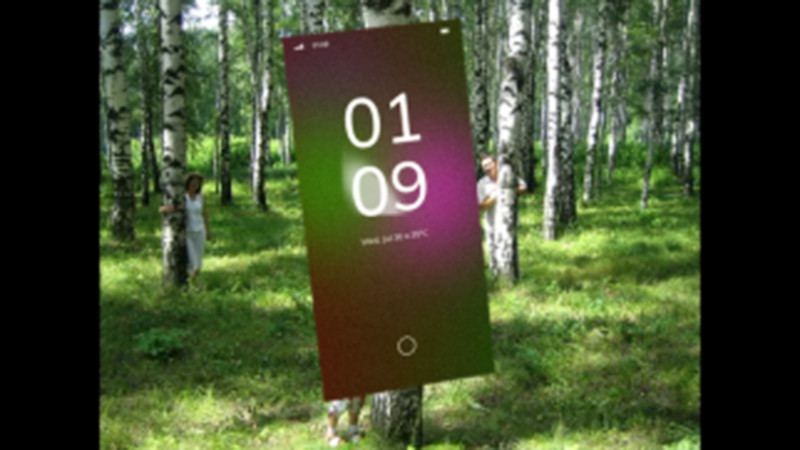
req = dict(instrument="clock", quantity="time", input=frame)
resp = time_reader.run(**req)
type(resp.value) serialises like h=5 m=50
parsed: h=1 m=9
